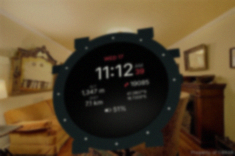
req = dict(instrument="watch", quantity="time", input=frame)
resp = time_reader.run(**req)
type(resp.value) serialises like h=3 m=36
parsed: h=11 m=12
